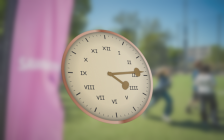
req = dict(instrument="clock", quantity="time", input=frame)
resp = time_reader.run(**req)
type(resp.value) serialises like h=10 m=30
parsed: h=4 m=14
